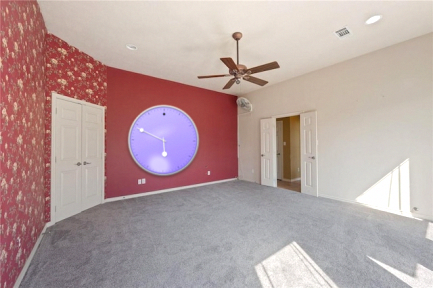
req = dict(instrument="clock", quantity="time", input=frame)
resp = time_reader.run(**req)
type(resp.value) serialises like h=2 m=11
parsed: h=5 m=49
